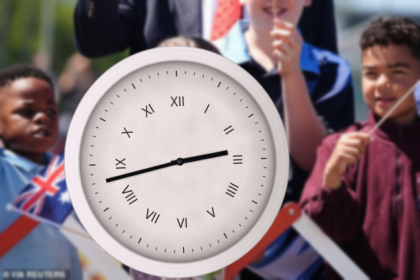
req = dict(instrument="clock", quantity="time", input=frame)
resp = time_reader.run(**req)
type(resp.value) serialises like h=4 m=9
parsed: h=2 m=43
